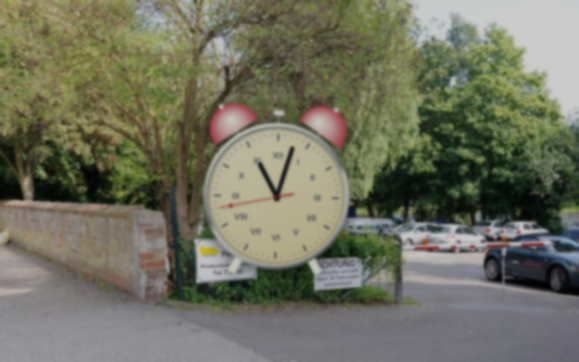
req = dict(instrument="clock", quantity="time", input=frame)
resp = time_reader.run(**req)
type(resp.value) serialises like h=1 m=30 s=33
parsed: h=11 m=2 s=43
